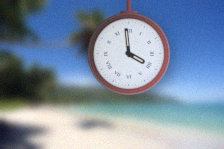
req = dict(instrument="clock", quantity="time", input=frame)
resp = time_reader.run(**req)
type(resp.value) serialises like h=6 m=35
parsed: h=3 m=59
